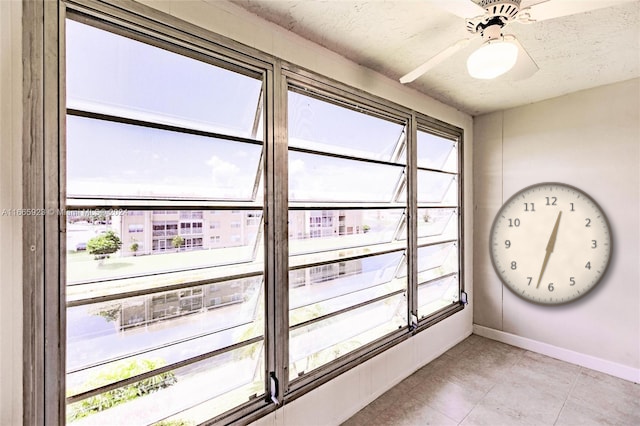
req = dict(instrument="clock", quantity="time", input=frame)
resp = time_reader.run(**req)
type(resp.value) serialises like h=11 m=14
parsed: h=12 m=33
